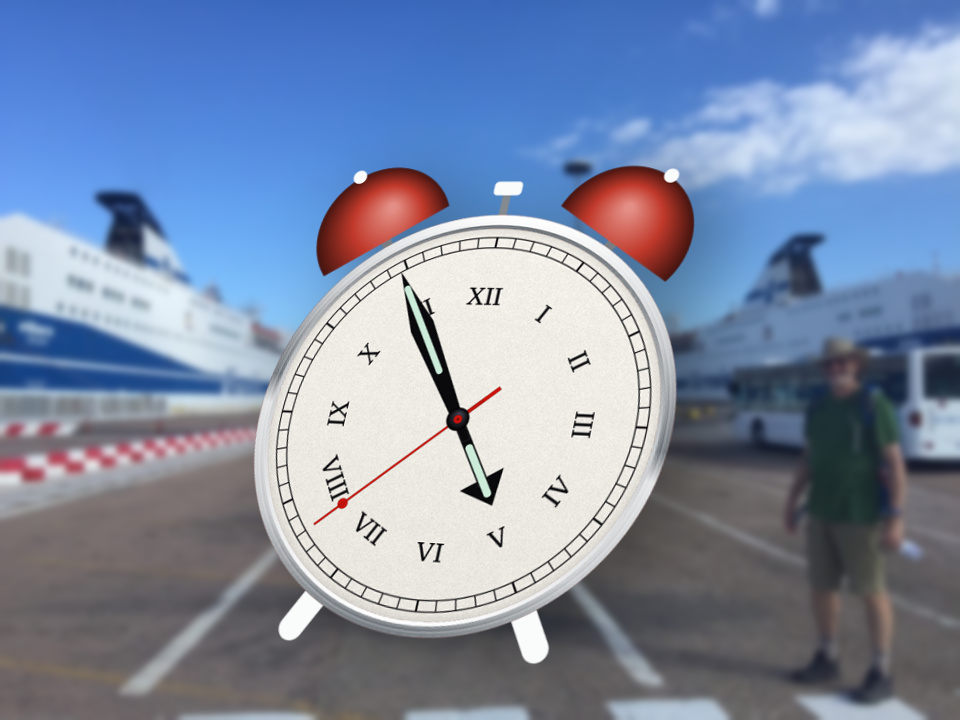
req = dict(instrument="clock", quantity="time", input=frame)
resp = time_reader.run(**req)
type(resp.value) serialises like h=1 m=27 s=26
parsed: h=4 m=54 s=38
